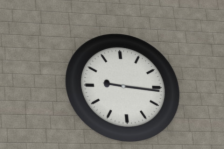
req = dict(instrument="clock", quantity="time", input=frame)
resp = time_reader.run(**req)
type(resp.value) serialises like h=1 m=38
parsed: h=9 m=16
